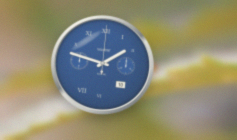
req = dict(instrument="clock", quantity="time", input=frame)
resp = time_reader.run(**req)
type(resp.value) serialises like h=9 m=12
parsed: h=1 m=47
